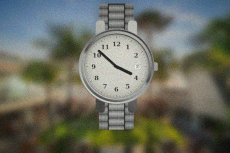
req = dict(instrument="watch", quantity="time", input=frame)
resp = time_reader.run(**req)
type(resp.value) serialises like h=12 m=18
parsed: h=3 m=52
